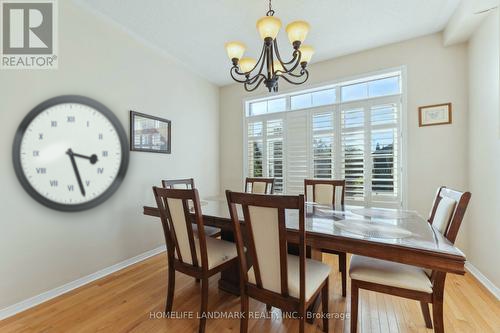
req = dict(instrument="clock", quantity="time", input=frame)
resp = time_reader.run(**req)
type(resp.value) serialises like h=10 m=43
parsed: h=3 m=27
